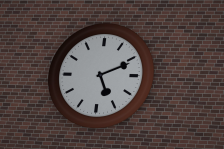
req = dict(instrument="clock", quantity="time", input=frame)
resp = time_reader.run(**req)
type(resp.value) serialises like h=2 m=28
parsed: h=5 m=11
